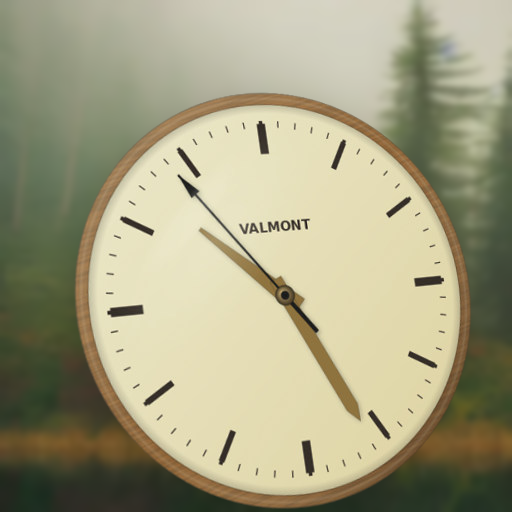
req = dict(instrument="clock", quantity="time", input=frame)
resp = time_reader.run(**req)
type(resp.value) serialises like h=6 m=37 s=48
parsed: h=10 m=25 s=54
